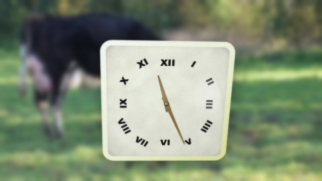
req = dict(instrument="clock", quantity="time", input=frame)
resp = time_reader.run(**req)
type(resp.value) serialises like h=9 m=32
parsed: h=11 m=26
